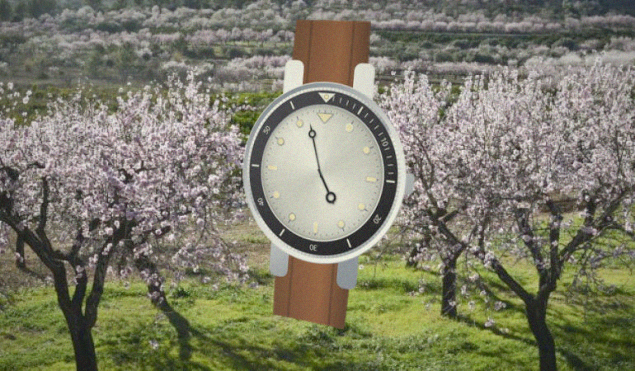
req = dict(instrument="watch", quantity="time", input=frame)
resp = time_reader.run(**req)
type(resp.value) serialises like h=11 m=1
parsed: h=4 m=57
